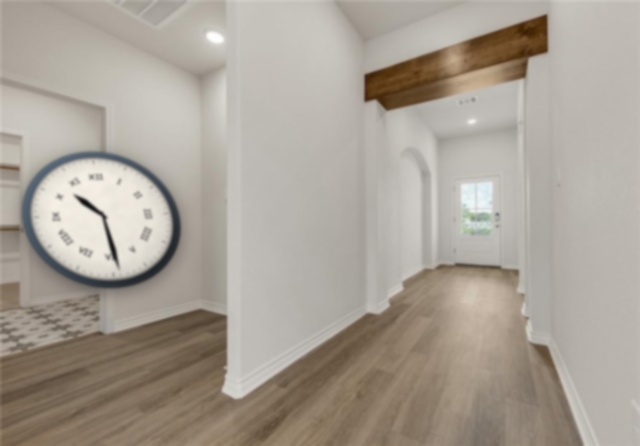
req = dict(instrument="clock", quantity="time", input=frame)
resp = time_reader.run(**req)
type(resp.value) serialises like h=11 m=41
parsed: h=10 m=29
